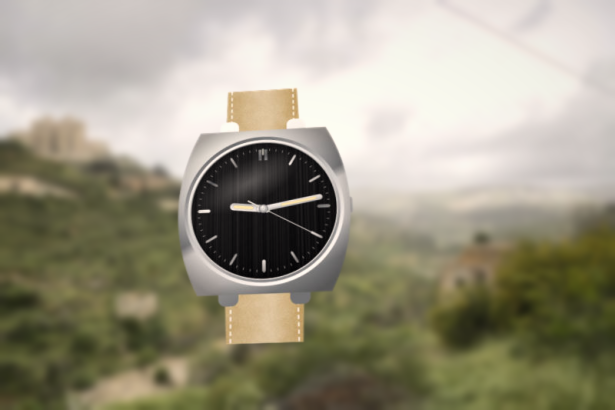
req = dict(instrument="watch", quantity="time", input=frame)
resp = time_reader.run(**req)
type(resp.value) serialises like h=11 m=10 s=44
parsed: h=9 m=13 s=20
